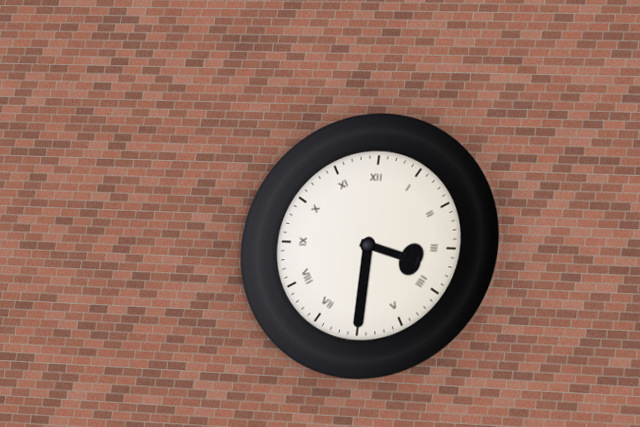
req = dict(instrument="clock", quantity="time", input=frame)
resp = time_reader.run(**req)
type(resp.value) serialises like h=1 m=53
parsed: h=3 m=30
